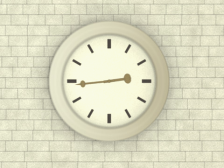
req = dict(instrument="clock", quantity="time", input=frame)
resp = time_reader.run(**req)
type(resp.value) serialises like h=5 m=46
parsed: h=2 m=44
